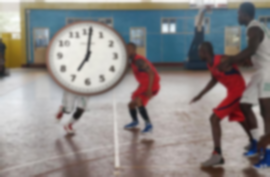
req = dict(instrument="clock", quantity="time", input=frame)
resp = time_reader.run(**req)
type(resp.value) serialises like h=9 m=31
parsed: h=7 m=1
